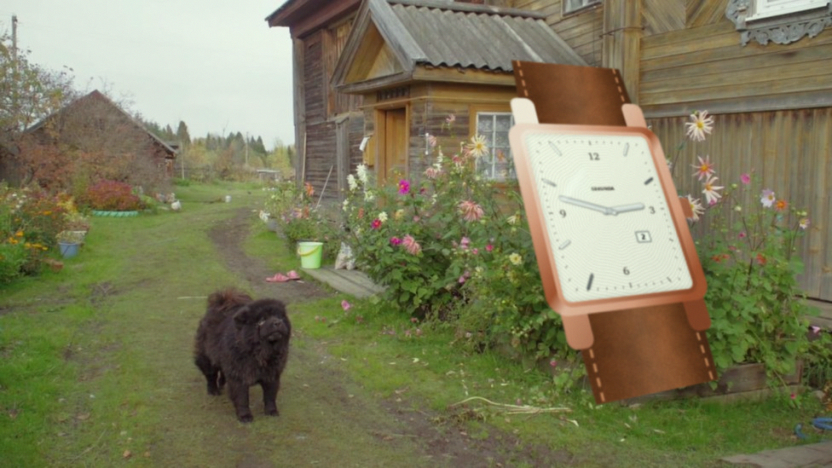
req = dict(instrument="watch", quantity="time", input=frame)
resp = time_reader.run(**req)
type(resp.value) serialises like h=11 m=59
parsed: h=2 m=48
